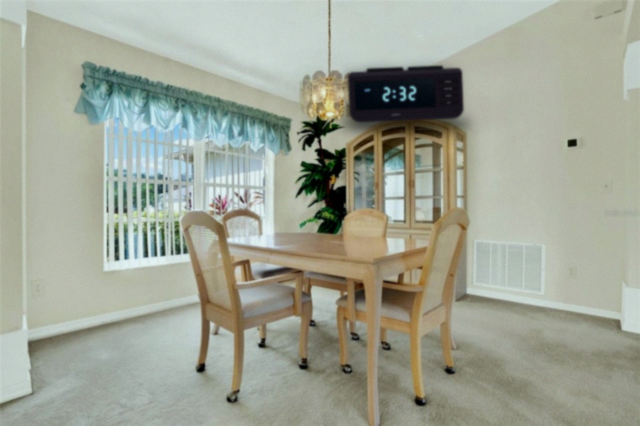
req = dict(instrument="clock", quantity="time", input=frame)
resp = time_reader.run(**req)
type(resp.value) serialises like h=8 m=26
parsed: h=2 m=32
